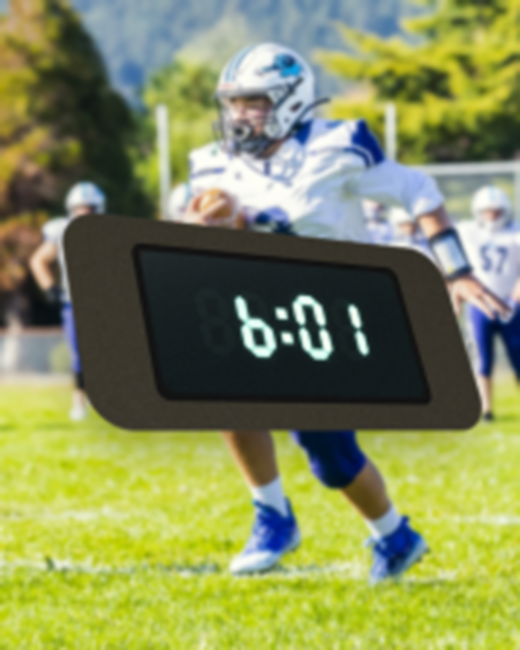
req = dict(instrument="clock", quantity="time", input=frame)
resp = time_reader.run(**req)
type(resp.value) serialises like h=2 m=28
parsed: h=6 m=1
